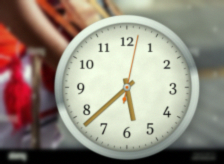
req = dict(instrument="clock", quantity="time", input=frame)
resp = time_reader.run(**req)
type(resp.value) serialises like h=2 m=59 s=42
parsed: h=5 m=38 s=2
